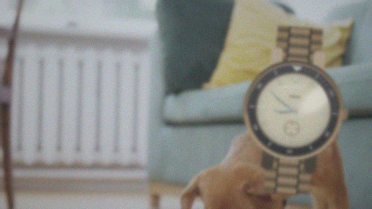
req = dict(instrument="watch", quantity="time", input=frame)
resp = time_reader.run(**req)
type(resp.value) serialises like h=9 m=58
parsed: h=8 m=51
